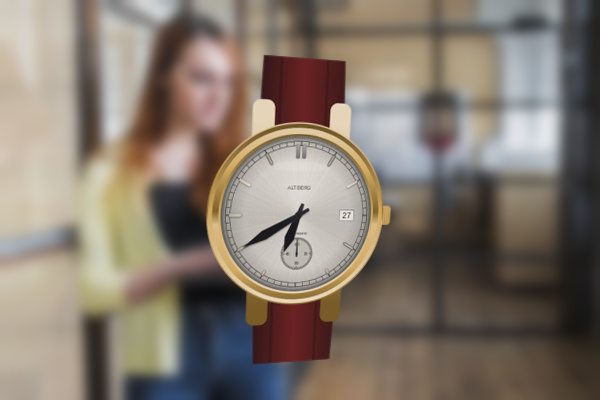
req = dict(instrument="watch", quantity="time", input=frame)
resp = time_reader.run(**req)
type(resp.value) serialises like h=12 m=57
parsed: h=6 m=40
